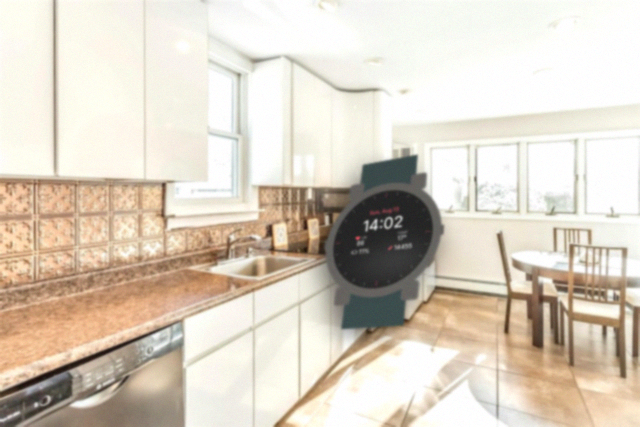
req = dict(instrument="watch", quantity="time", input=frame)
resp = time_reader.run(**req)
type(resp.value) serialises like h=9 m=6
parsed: h=14 m=2
